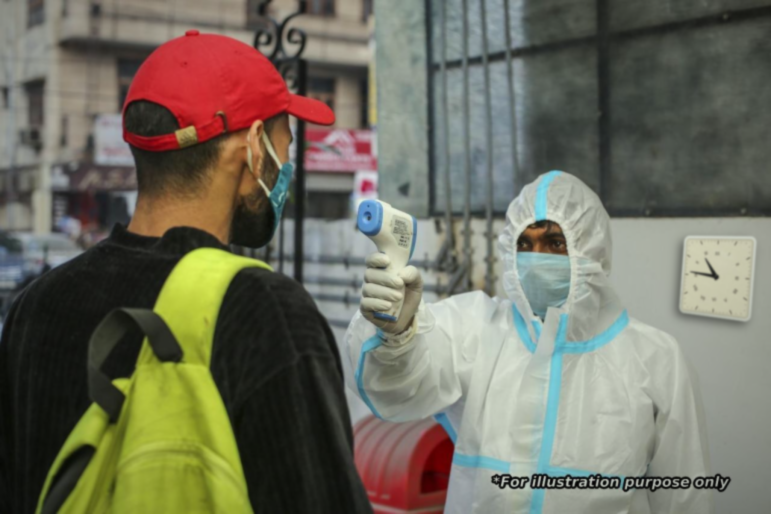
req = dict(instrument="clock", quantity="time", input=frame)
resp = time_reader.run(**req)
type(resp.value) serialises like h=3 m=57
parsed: h=10 m=46
